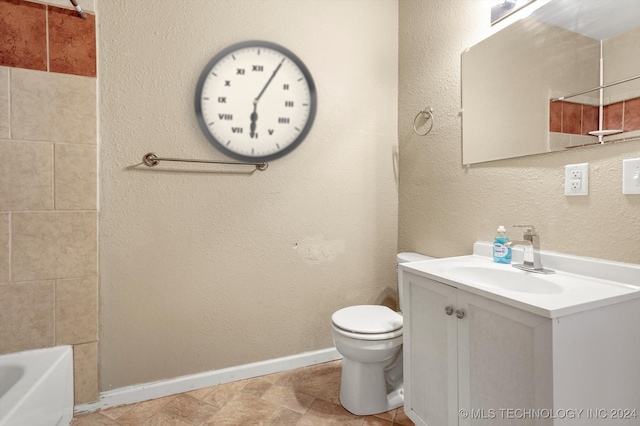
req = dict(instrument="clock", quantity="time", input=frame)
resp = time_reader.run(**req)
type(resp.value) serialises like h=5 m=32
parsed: h=6 m=5
